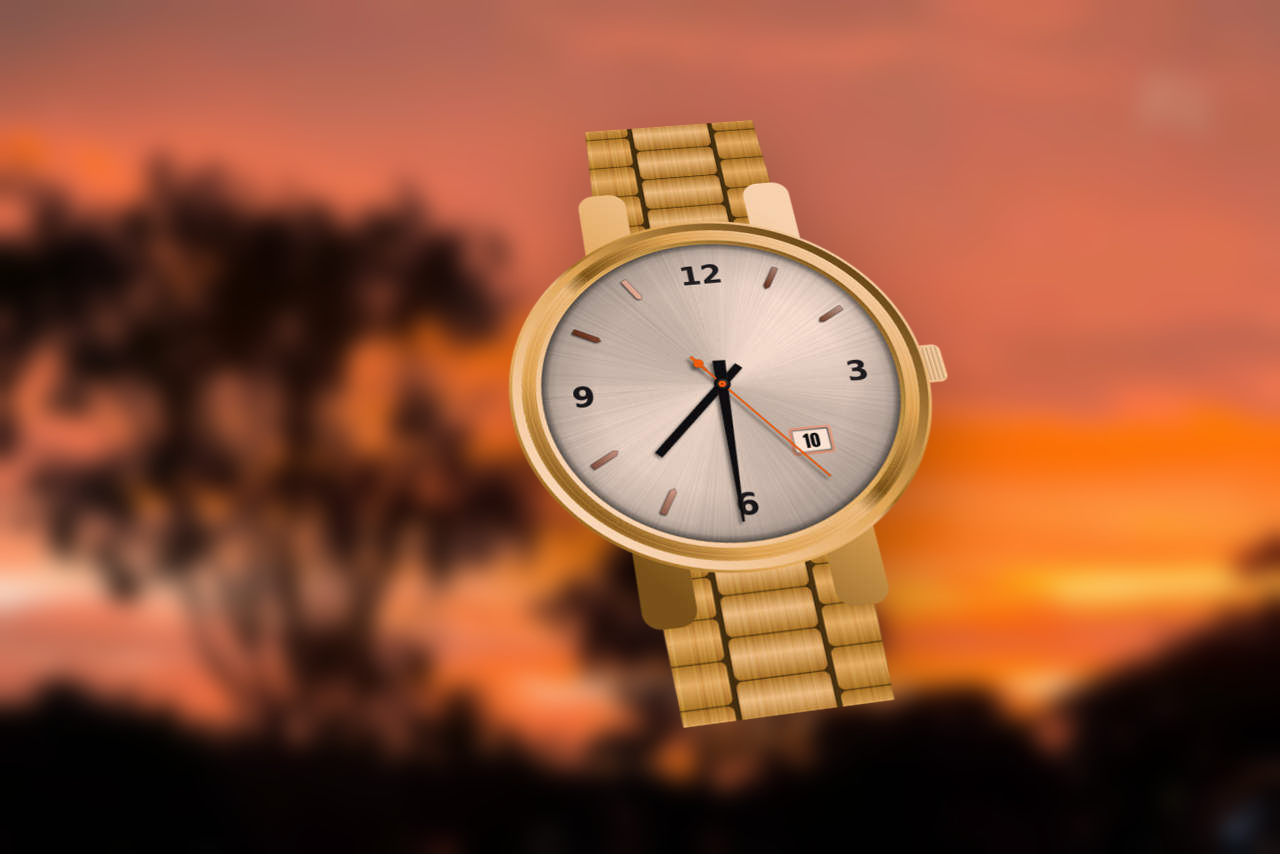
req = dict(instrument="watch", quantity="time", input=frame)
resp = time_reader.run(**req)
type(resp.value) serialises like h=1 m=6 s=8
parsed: h=7 m=30 s=24
